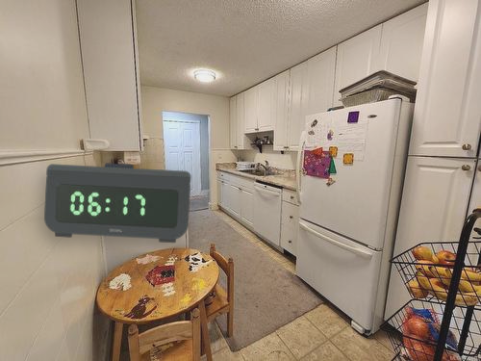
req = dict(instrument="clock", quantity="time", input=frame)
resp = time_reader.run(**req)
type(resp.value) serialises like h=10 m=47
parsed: h=6 m=17
